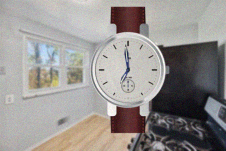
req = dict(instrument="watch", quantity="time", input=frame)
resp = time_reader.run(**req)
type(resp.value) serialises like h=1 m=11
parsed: h=6 m=59
